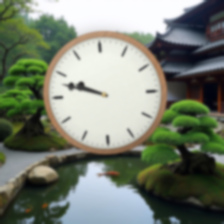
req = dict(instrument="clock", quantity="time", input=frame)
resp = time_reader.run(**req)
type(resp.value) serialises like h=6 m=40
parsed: h=9 m=48
